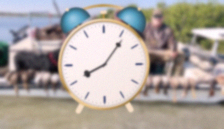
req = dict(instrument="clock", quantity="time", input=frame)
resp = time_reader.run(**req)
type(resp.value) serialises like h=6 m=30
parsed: h=8 m=6
